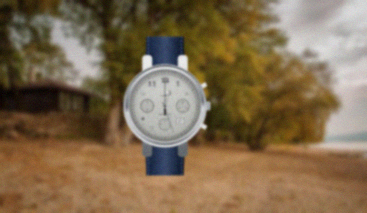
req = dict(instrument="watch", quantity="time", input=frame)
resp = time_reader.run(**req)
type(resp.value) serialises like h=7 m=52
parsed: h=12 m=27
